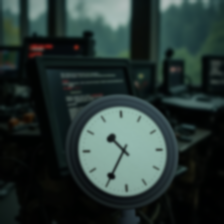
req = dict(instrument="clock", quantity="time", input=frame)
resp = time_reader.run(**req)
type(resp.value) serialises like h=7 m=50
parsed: h=10 m=35
